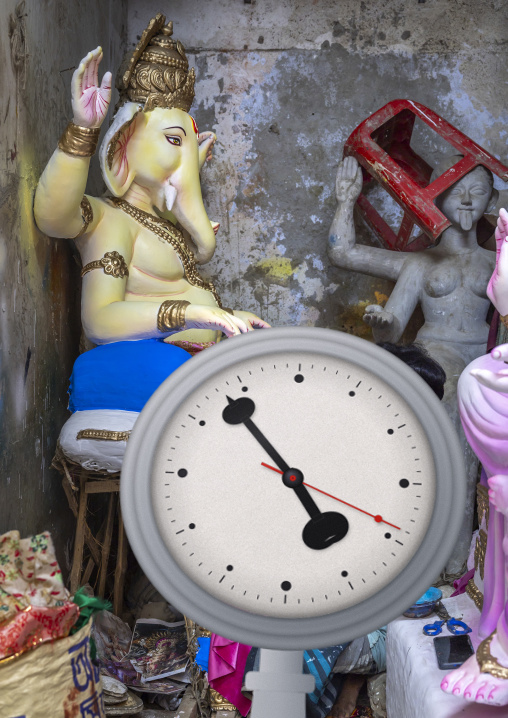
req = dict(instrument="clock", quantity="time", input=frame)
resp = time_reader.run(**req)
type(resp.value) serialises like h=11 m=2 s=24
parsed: h=4 m=53 s=19
